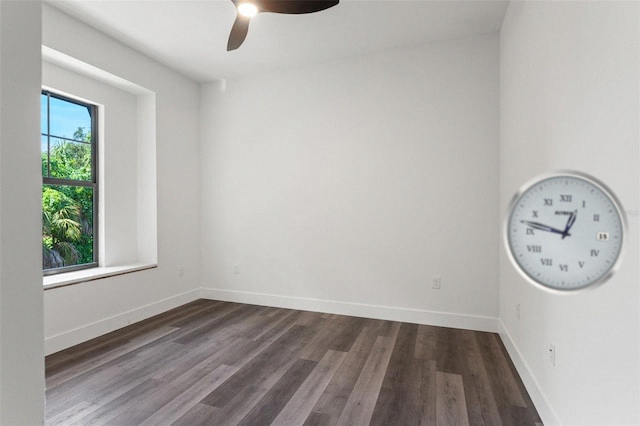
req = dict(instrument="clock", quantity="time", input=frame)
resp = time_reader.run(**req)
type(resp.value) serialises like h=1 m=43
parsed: h=12 m=47
